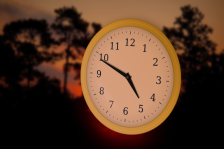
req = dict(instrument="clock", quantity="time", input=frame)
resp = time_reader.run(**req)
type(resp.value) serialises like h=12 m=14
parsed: h=4 m=49
